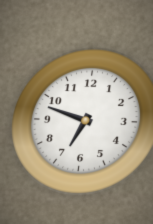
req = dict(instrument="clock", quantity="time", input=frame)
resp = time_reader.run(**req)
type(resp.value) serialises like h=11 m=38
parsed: h=6 m=48
